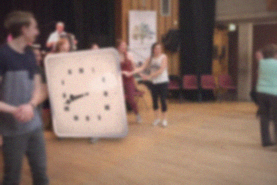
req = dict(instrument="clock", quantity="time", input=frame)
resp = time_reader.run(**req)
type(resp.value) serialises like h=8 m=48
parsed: h=8 m=42
